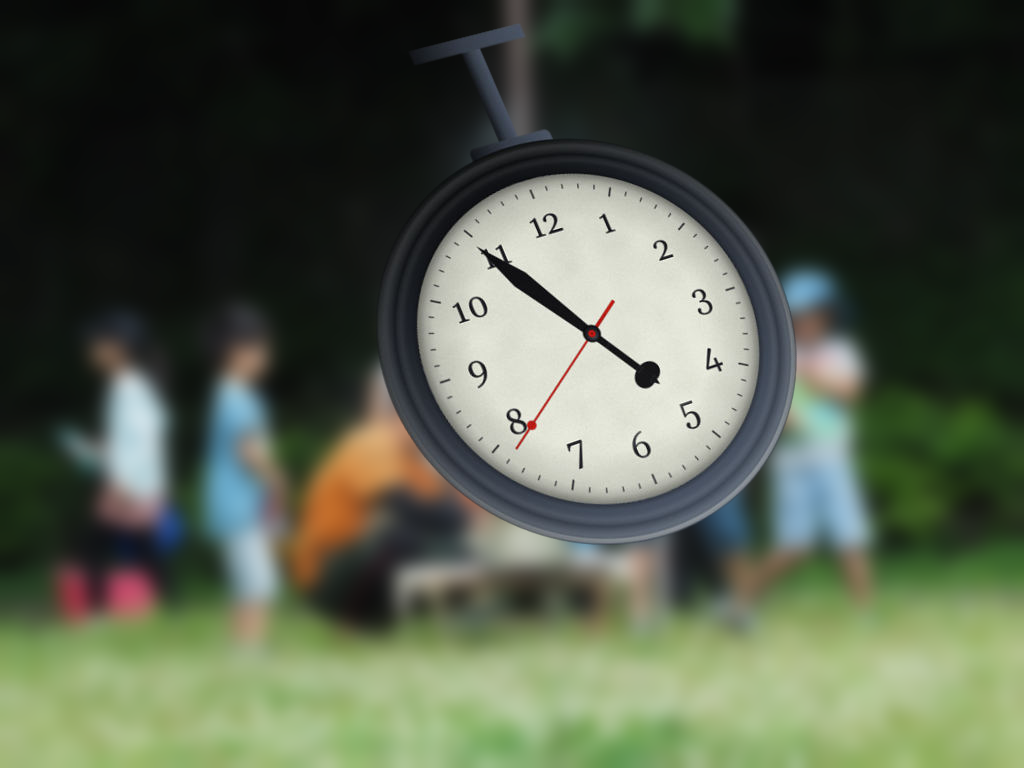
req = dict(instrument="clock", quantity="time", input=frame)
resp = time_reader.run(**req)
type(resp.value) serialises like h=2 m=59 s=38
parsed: h=4 m=54 s=39
